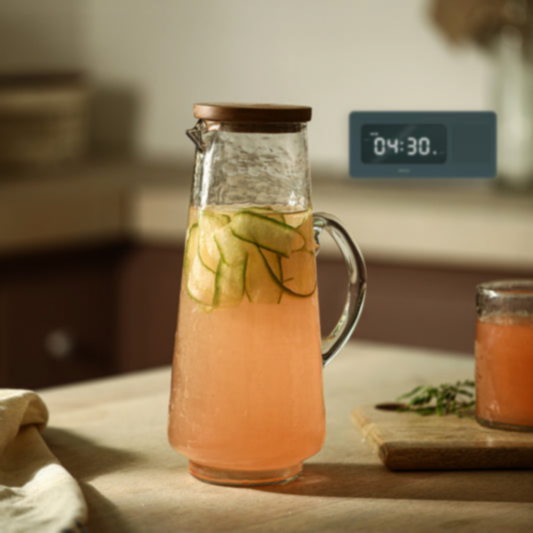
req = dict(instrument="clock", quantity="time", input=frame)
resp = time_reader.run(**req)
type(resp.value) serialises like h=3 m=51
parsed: h=4 m=30
